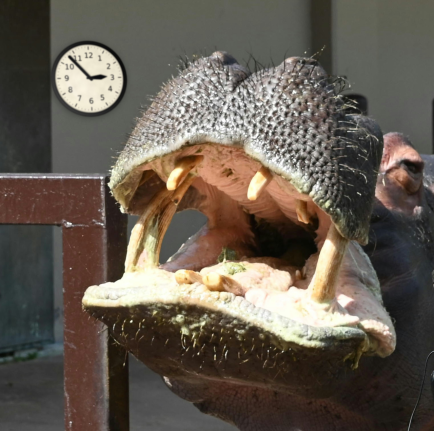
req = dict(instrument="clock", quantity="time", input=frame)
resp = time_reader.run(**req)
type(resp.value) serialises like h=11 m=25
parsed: h=2 m=53
